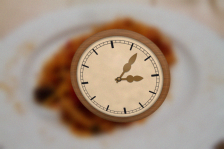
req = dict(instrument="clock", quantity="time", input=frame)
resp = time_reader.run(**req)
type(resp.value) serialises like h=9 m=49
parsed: h=3 m=7
